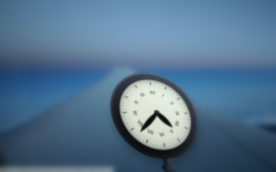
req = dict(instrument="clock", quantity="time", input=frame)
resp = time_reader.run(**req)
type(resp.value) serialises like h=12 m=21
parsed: h=4 m=38
